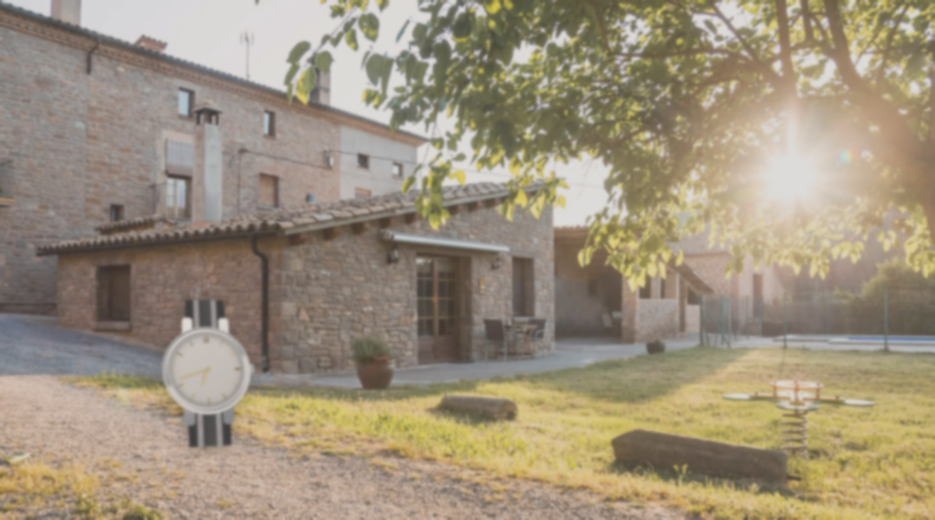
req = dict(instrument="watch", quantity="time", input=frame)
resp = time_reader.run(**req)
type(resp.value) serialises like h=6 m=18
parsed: h=6 m=42
